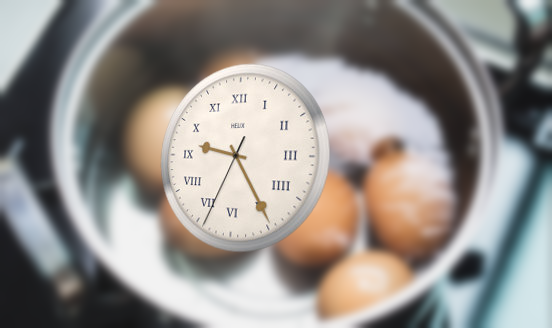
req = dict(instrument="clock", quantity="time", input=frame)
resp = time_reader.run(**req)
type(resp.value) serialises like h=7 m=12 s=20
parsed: h=9 m=24 s=34
